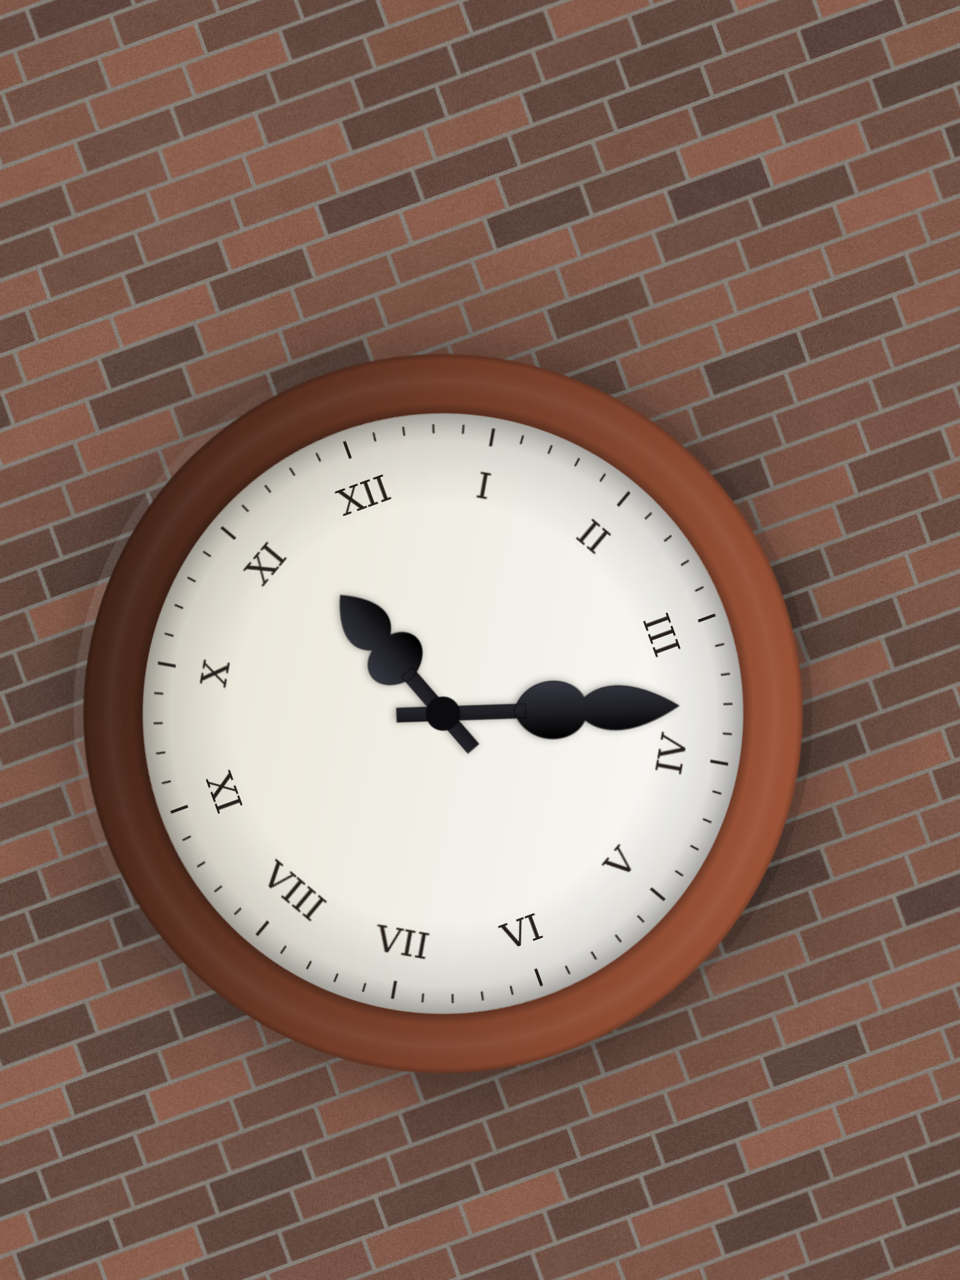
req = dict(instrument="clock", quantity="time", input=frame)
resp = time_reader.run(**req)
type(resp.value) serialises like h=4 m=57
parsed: h=11 m=18
